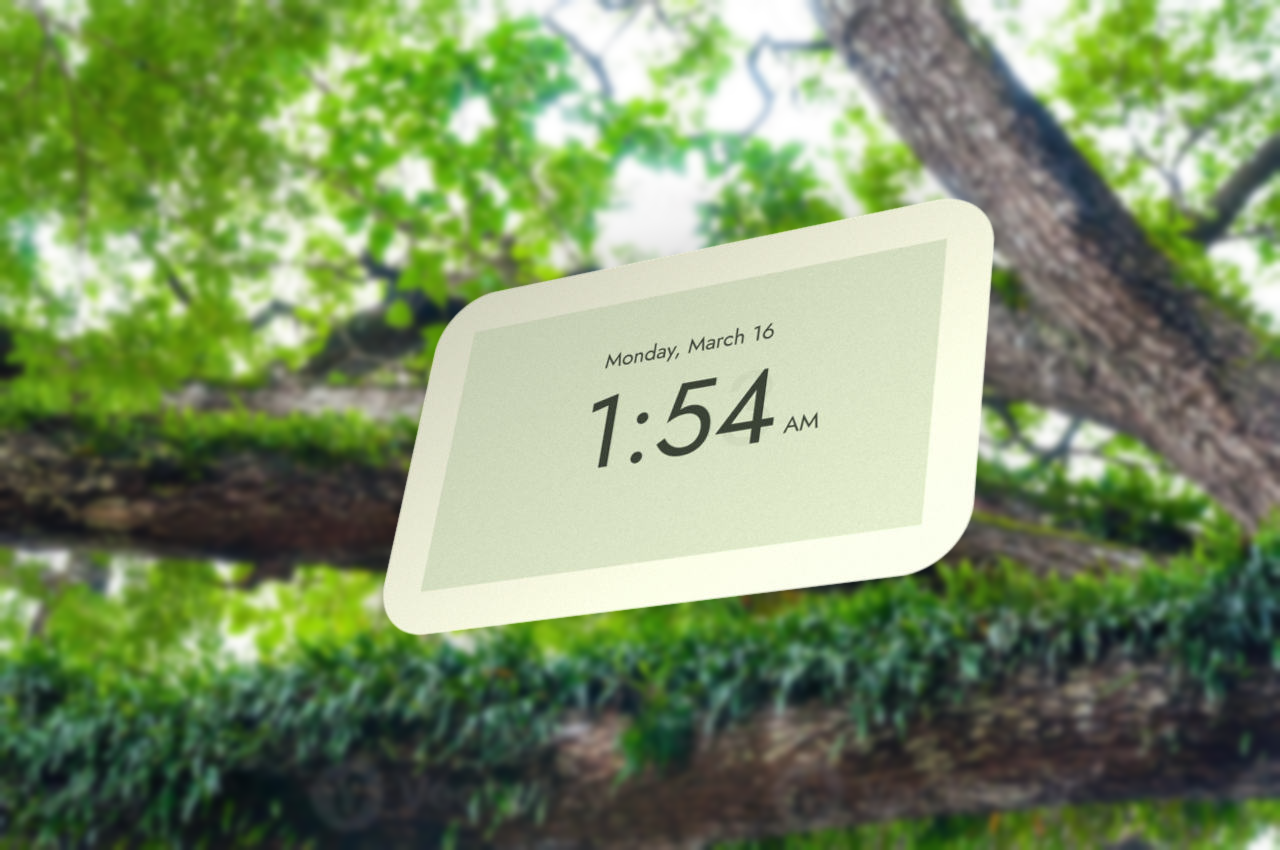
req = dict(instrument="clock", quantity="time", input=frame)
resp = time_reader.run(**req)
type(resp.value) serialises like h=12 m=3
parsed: h=1 m=54
